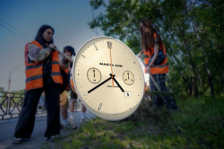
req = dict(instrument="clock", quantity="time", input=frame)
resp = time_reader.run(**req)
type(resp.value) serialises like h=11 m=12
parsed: h=4 m=40
